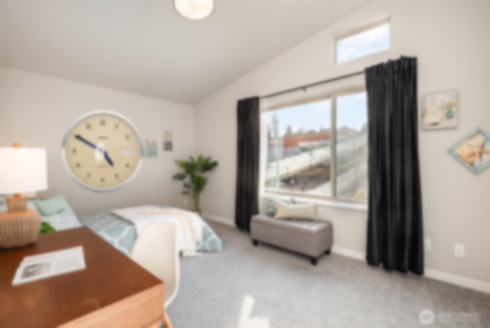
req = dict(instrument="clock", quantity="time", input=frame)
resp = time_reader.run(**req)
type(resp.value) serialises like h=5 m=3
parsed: h=4 m=50
